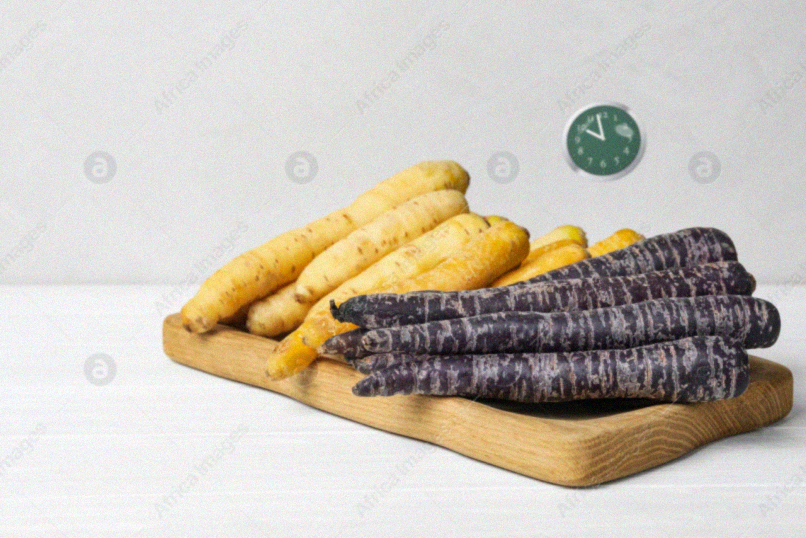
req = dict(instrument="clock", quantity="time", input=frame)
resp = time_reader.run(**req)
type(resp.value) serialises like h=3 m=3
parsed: h=9 m=58
